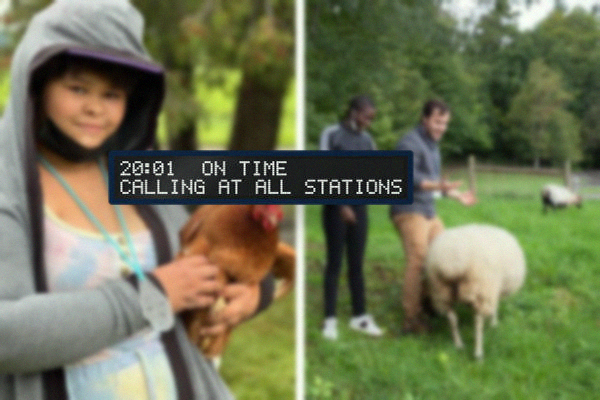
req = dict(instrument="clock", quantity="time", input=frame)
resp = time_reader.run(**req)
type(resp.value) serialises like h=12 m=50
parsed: h=20 m=1
